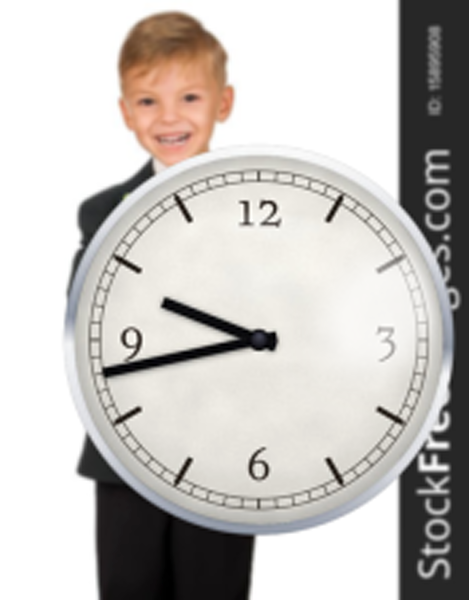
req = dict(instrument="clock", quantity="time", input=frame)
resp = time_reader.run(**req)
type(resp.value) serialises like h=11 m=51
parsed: h=9 m=43
